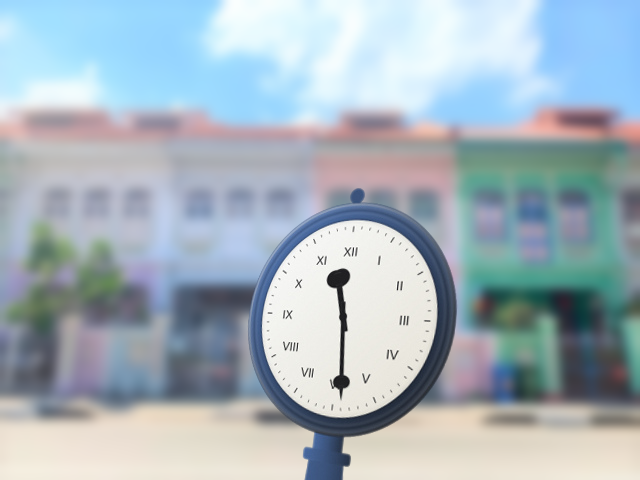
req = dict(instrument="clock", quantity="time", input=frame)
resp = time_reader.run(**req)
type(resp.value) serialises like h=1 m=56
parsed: h=11 m=29
